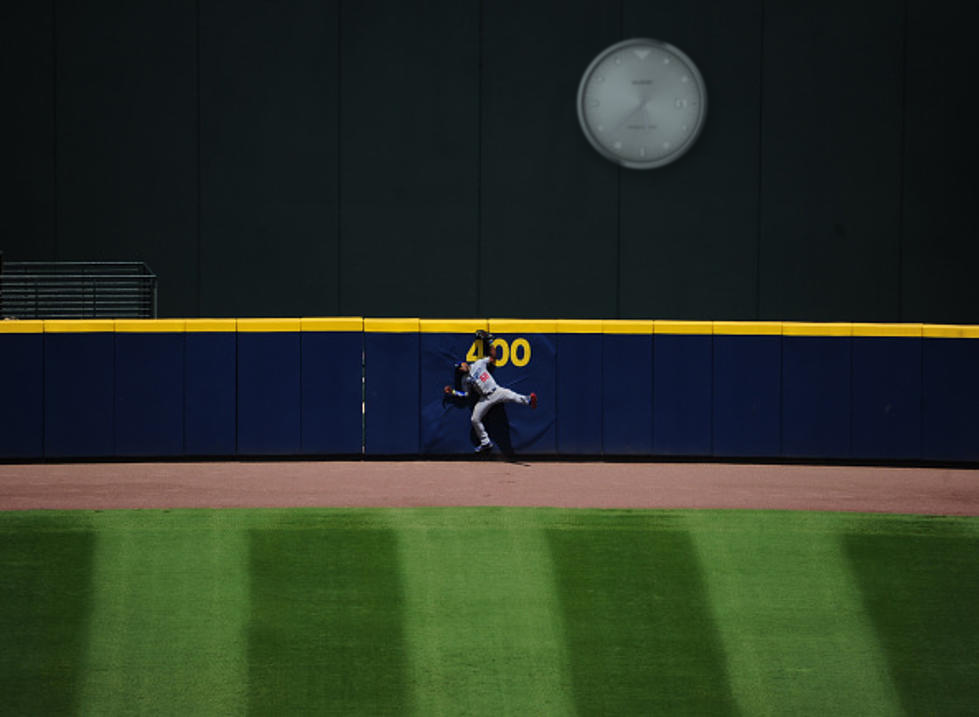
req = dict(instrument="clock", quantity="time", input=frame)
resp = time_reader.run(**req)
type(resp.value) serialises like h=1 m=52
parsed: h=5 m=38
